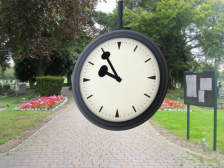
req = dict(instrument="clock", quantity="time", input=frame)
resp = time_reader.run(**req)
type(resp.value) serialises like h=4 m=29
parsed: h=9 m=55
